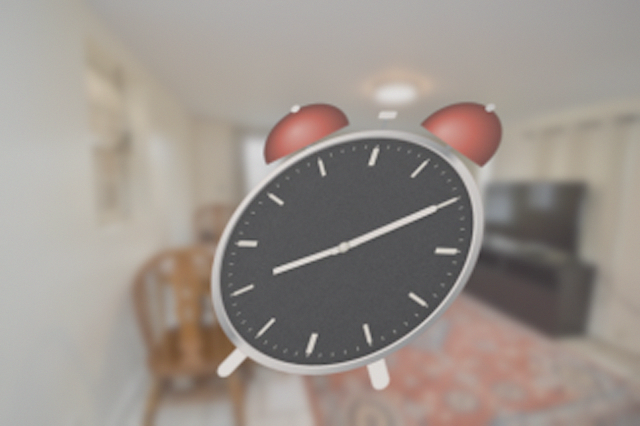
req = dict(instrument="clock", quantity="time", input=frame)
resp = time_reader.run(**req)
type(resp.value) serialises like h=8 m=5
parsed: h=8 m=10
